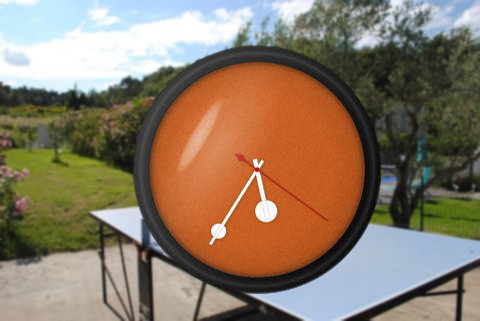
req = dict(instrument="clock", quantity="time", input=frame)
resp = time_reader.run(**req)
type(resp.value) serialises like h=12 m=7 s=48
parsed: h=5 m=35 s=21
